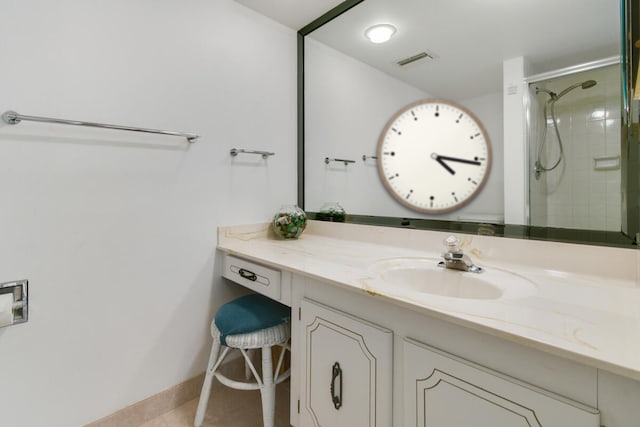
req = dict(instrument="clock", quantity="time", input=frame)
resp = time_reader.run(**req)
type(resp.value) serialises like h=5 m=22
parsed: h=4 m=16
